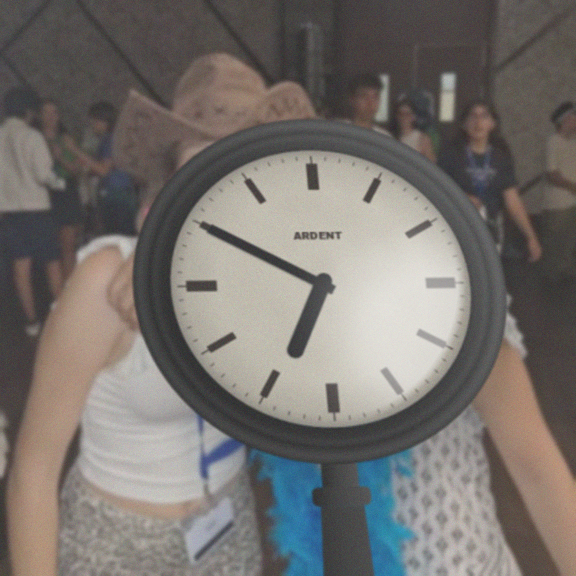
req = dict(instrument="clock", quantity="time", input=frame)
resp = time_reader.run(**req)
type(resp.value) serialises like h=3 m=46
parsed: h=6 m=50
